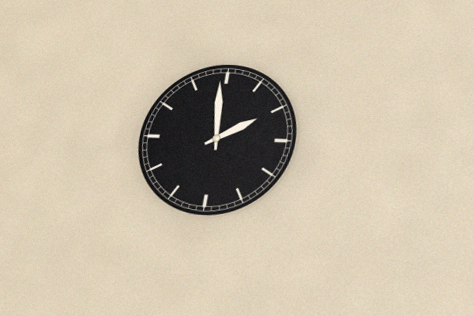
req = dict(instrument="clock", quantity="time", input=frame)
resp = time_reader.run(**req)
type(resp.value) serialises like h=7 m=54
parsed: h=1 m=59
